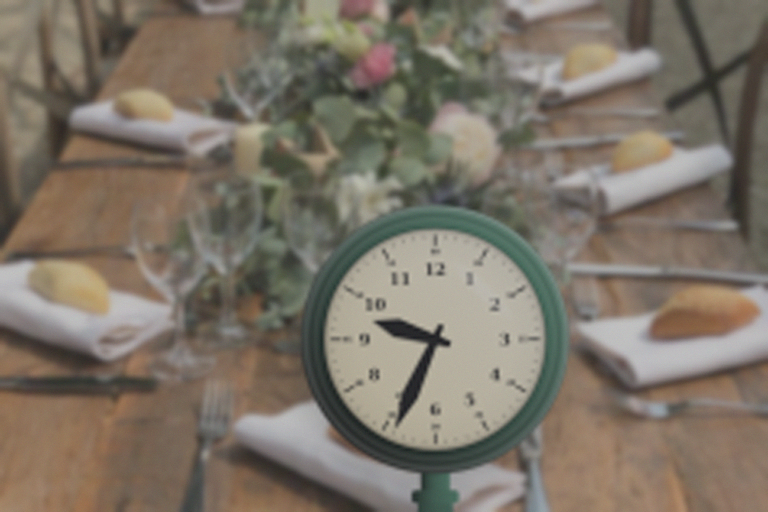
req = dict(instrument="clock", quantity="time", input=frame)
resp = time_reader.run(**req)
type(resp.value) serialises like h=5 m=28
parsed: h=9 m=34
